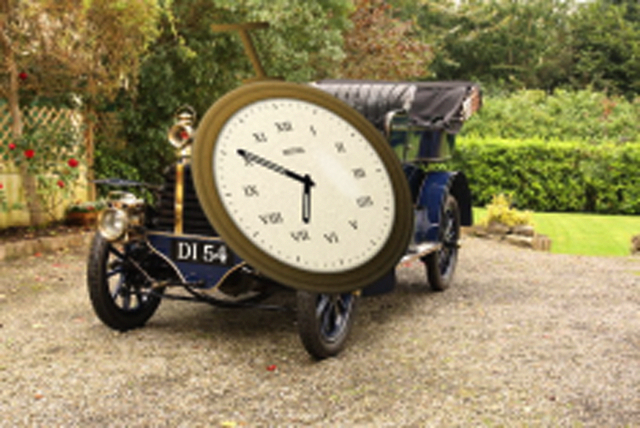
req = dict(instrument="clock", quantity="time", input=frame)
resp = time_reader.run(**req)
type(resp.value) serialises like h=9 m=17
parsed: h=6 m=51
